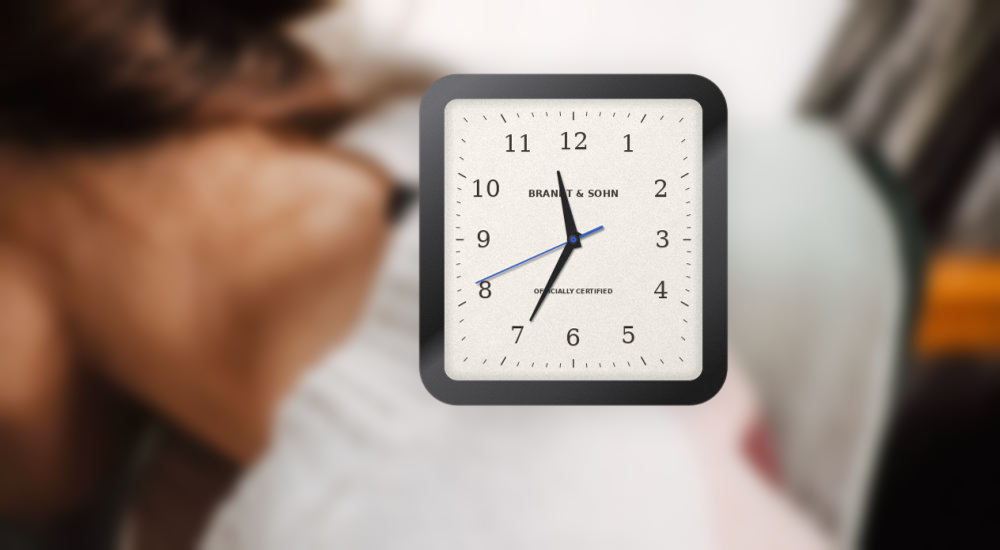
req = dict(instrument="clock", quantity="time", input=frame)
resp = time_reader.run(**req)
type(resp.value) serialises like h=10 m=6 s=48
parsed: h=11 m=34 s=41
